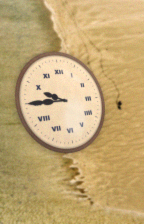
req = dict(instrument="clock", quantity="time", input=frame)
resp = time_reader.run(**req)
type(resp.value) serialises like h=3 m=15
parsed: h=9 m=45
